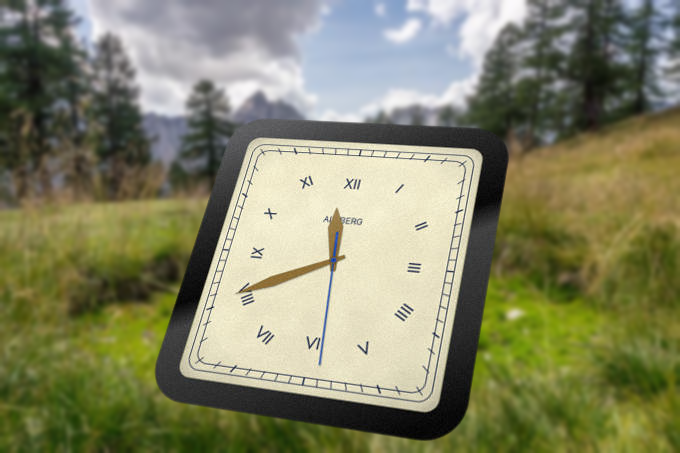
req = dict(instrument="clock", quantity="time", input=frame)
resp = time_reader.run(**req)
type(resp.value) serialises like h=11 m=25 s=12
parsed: h=11 m=40 s=29
